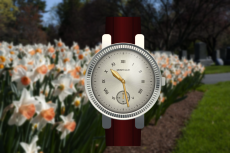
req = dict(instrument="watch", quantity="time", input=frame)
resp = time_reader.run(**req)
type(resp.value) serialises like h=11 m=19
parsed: h=10 m=28
